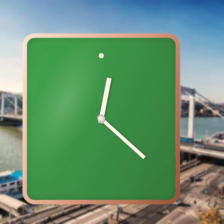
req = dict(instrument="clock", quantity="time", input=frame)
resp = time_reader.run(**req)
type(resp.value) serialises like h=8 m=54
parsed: h=12 m=22
